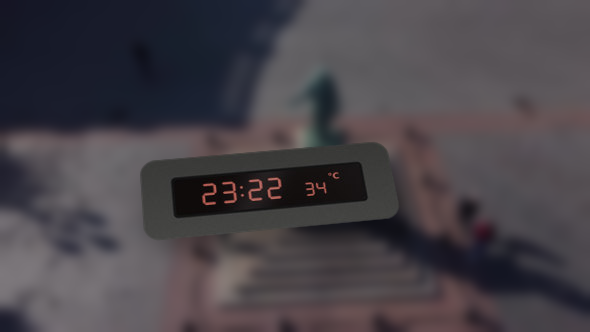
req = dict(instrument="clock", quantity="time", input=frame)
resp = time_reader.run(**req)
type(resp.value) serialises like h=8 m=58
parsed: h=23 m=22
